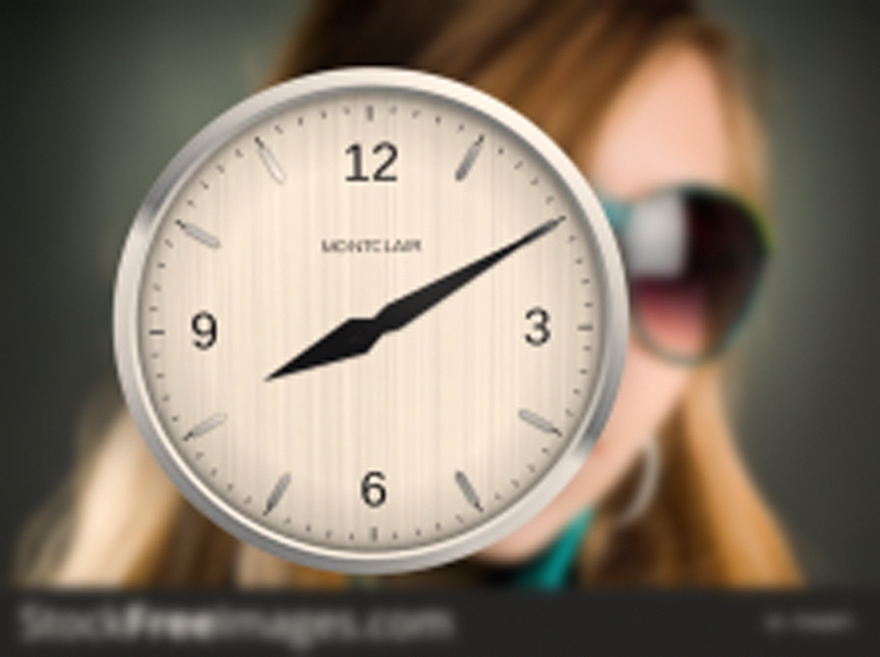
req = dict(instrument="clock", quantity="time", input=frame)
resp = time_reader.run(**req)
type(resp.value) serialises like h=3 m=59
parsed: h=8 m=10
